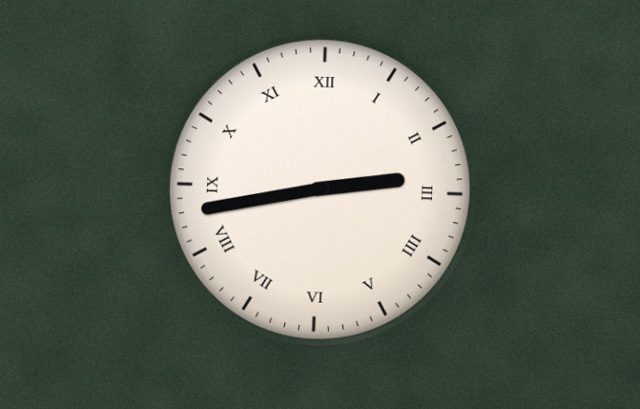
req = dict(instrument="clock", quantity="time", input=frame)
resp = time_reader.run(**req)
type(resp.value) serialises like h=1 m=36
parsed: h=2 m=43
